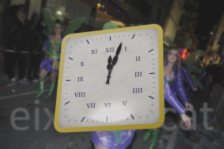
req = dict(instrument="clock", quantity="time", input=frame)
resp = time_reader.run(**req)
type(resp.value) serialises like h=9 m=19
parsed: h=12 m=3
